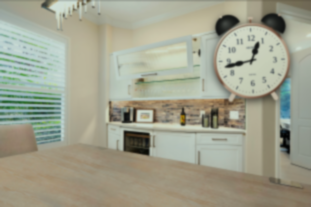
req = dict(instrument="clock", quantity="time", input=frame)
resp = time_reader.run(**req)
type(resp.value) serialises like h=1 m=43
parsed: h=12 m=43
